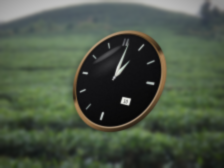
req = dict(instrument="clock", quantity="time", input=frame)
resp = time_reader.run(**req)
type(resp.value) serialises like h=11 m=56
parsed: h=1 m=1
